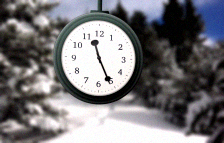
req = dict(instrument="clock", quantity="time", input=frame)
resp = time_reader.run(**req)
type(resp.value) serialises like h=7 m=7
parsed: h=11 m=26
